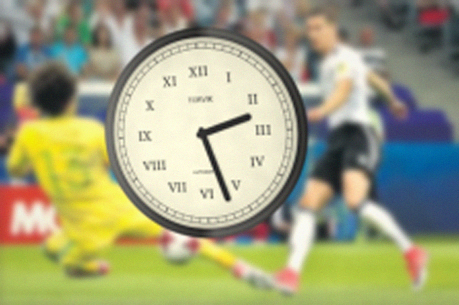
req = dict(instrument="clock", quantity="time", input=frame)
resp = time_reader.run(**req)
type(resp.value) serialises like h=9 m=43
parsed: h=2 m=27
